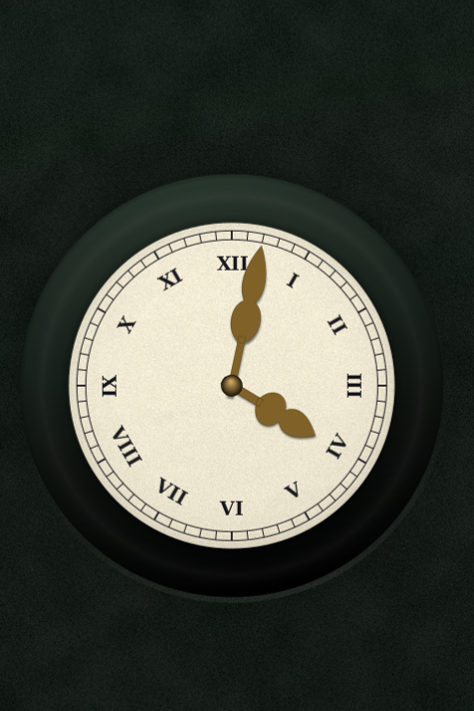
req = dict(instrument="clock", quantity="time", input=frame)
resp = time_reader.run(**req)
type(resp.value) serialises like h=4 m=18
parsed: h=4 m=2
